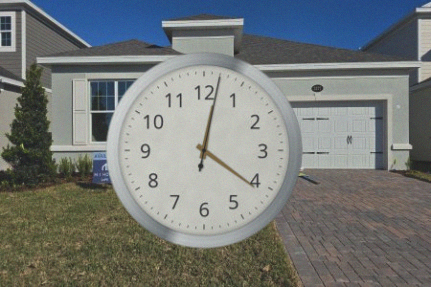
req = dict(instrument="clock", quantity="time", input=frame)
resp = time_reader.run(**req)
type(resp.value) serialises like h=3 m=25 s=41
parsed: h=12 m=21 s=2
